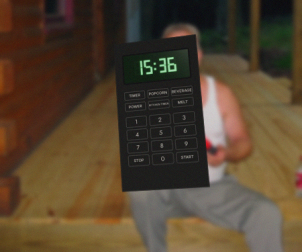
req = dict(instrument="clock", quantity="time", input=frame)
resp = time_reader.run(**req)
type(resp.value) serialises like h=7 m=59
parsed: h=15 m=36
